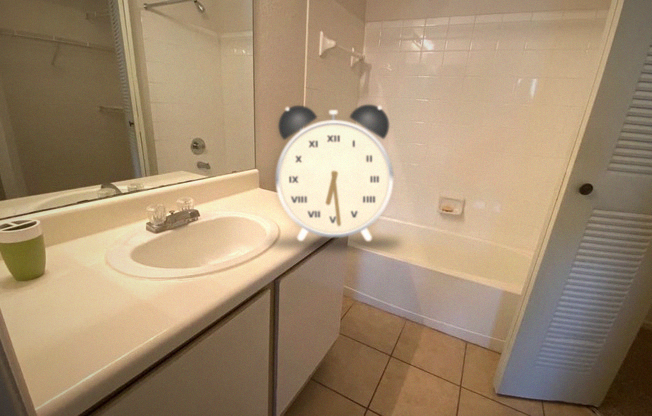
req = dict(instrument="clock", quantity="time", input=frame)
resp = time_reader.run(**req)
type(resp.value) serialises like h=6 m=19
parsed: h=6 m=29
